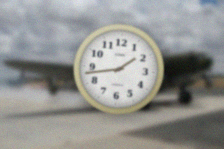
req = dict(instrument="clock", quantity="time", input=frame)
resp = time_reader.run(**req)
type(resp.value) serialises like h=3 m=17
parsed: h=1 m=43
